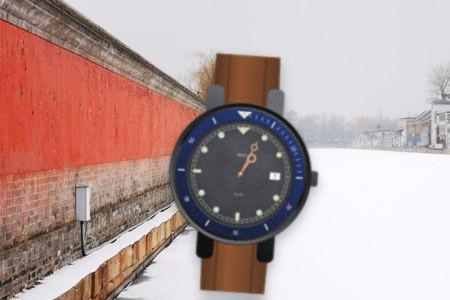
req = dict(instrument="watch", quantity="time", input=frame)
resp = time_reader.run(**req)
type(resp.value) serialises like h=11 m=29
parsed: h=1 m=4
